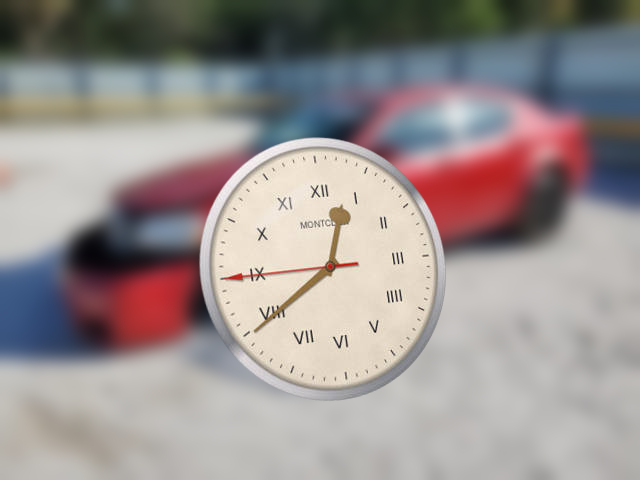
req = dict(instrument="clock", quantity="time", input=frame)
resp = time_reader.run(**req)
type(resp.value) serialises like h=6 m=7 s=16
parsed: h=12 m=39 s=45
